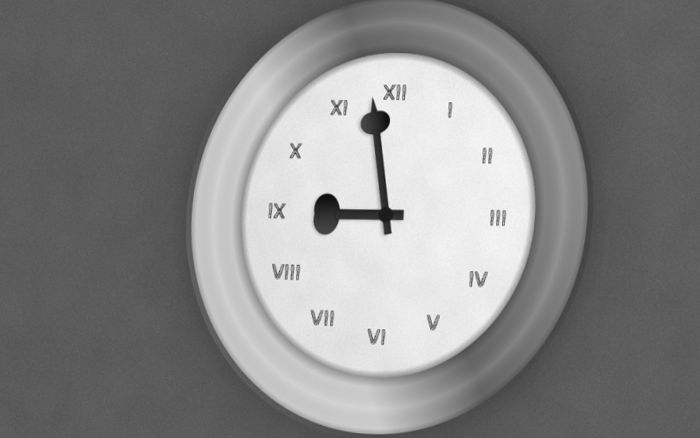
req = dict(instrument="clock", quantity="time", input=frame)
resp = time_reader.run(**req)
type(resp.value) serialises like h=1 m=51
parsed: h=8 m=58
